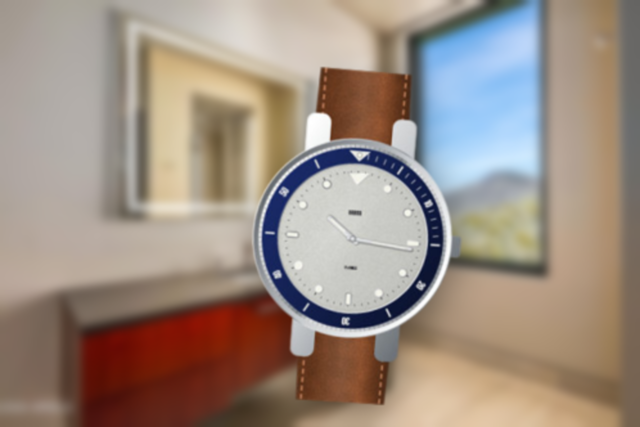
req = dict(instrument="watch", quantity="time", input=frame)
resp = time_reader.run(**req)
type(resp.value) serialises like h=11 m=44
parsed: h=10 m=16
